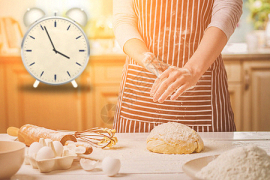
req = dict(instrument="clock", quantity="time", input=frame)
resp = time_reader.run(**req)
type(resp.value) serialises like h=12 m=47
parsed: h=3 m=56
